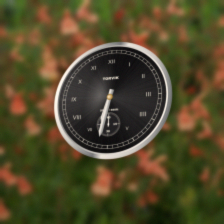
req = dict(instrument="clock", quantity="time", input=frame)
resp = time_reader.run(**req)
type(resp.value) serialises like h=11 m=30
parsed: h=6 m=32
